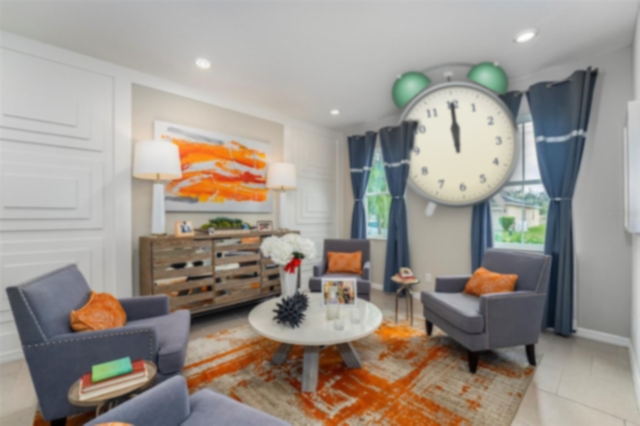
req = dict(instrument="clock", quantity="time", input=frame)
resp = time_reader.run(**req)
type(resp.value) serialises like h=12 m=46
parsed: h=12 m=0
